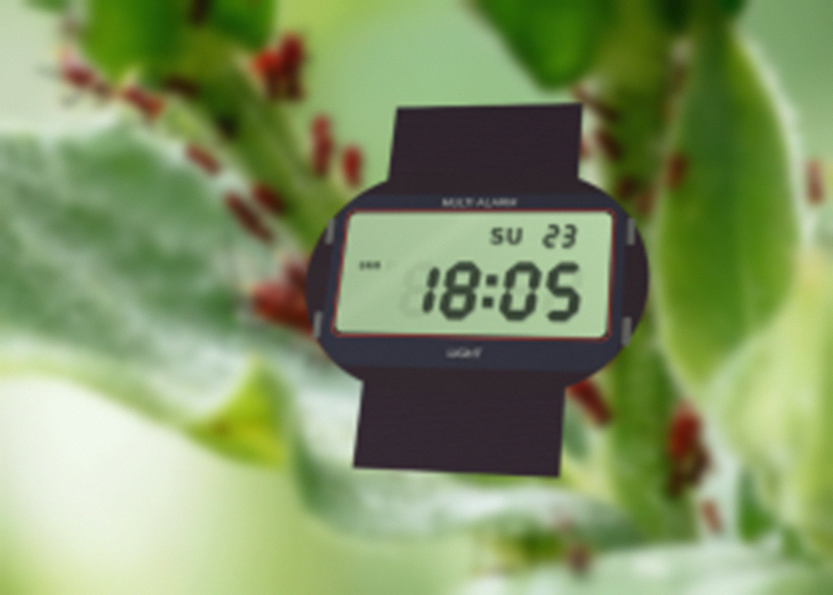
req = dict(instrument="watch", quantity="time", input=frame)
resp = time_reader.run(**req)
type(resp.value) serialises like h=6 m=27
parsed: h=18 m=5
